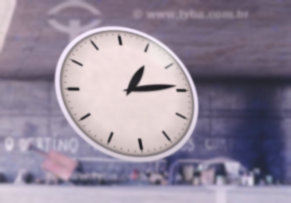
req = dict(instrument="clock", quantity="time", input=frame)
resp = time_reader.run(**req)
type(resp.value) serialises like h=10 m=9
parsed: h=1 m=14
